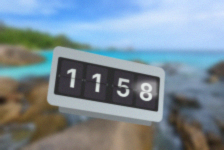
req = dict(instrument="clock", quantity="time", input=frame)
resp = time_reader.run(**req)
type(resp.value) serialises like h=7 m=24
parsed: h=11 m=58
